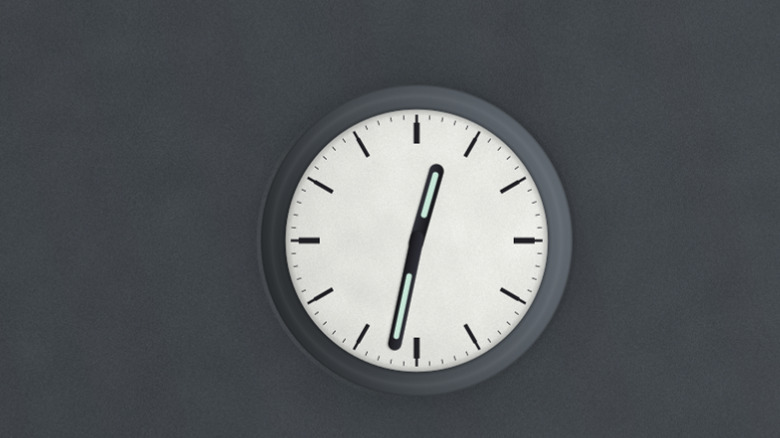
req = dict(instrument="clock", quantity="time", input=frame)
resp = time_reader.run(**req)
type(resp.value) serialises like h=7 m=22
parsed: h=12 m=32
